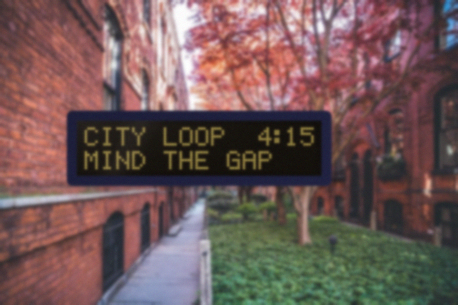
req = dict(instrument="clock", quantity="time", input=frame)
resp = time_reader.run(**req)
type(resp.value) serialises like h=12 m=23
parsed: h=4 m=15
